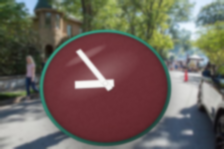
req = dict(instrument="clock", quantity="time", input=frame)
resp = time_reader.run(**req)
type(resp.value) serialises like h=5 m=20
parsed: h=8 m=54
